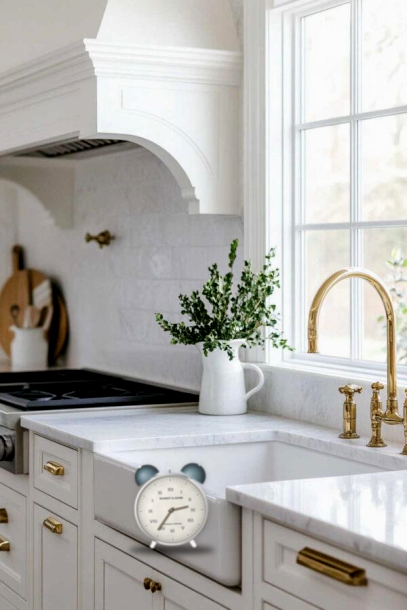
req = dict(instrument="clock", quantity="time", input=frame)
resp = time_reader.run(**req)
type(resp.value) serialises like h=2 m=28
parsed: h=2 m=36
